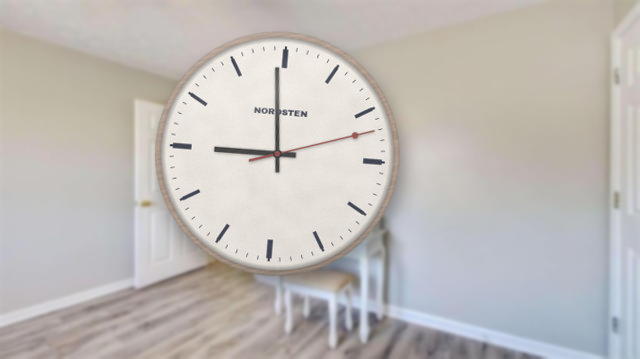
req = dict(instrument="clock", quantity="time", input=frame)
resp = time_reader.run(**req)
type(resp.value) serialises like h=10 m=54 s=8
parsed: h=8 m=59 s=12
